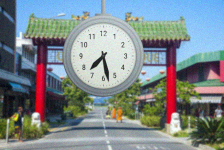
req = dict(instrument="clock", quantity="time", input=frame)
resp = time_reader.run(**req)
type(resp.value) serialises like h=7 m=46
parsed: h=7 m=28
